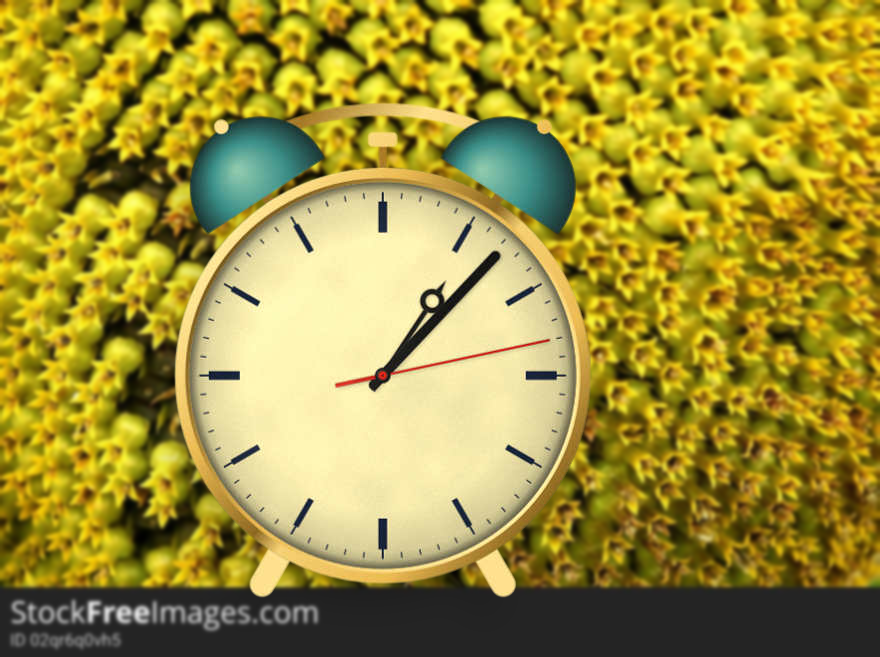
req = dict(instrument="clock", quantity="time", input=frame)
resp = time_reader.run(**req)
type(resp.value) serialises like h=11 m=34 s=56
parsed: h=1 m=7 s=13
